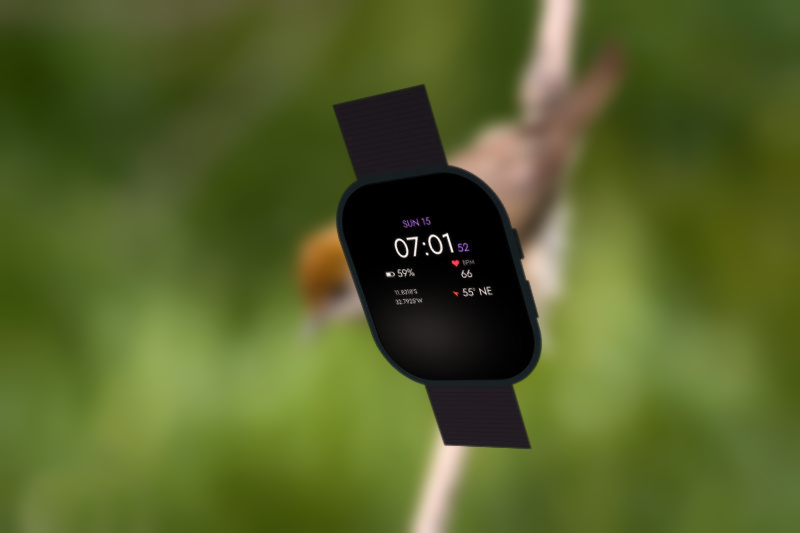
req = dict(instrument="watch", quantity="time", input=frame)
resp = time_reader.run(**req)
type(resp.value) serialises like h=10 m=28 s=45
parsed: h=7 m=1 s=52
